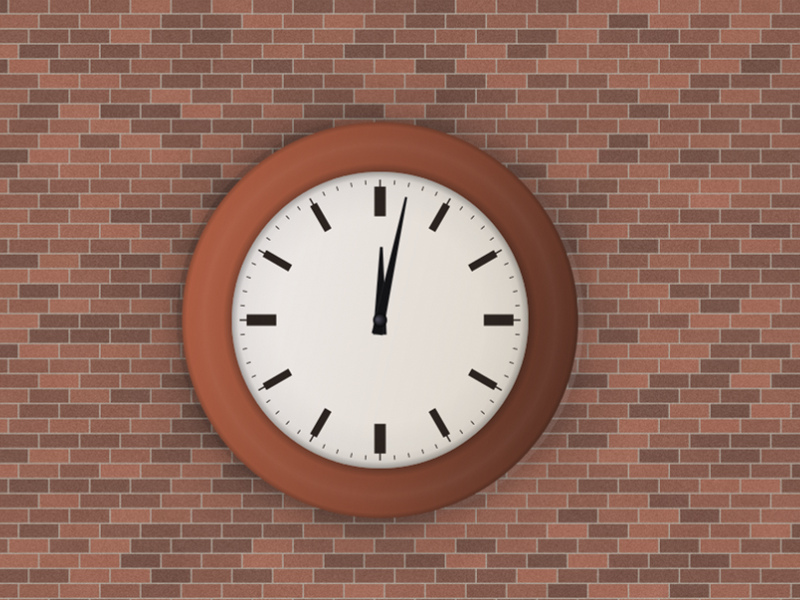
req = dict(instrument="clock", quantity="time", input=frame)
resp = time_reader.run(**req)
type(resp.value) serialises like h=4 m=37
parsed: h=12 m=2
